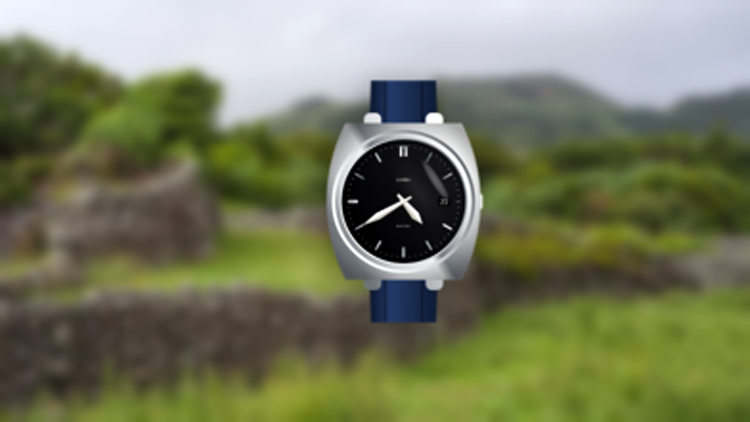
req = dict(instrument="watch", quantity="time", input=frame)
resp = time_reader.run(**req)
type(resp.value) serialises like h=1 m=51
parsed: h=4 m=40
